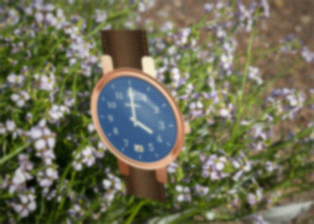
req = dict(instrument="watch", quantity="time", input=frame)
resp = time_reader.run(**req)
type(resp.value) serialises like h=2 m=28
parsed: h=4 m=0
